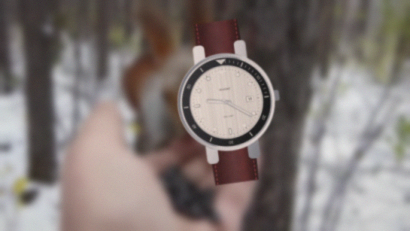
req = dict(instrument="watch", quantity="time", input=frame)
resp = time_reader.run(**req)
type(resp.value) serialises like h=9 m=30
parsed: h=9 m=21
